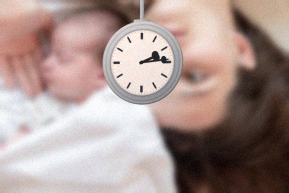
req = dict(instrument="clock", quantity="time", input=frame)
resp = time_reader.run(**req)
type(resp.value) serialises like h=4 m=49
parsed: h=2 m=14
